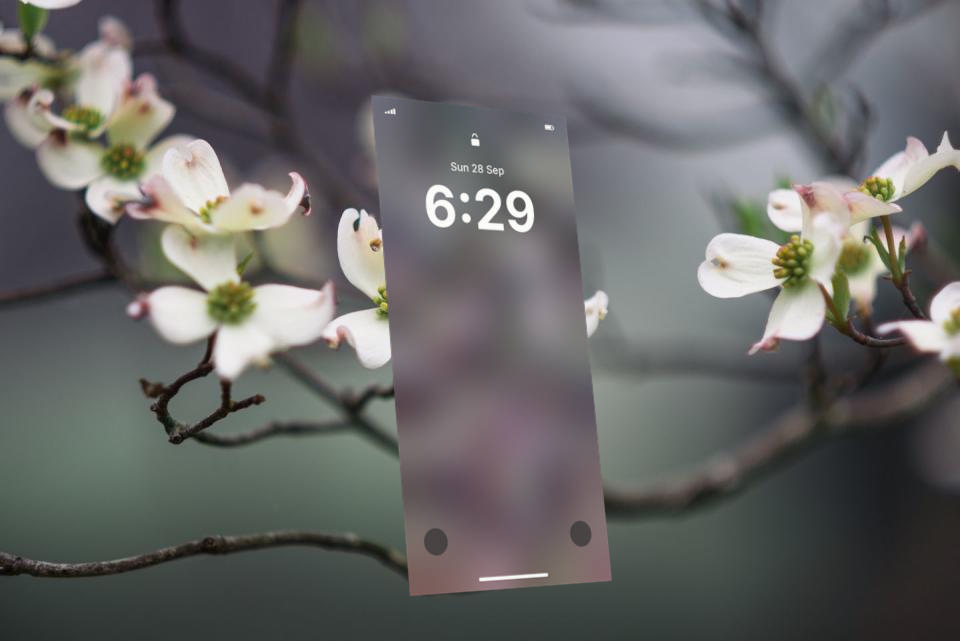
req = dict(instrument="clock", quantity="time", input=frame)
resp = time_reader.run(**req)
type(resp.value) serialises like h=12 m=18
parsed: h=6 m=29
